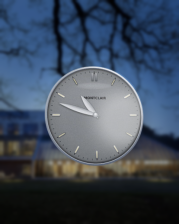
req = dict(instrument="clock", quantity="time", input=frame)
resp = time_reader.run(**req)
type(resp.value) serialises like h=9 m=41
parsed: h=10 m=48
